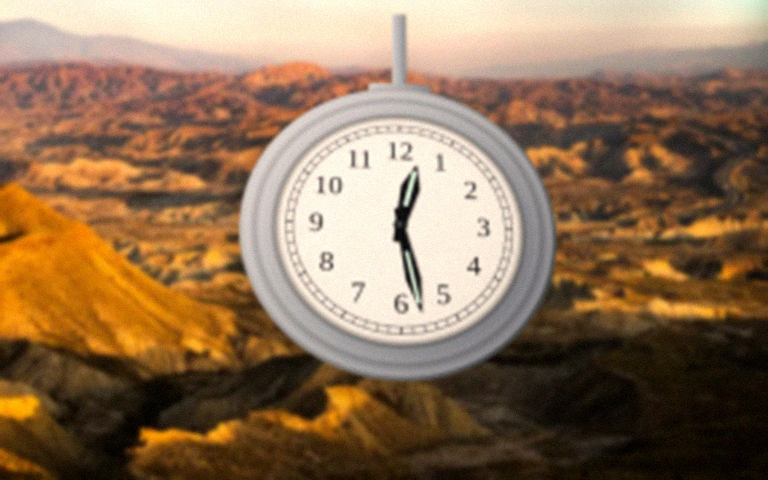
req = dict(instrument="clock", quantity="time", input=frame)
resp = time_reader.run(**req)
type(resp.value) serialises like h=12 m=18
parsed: h=12 m=28
